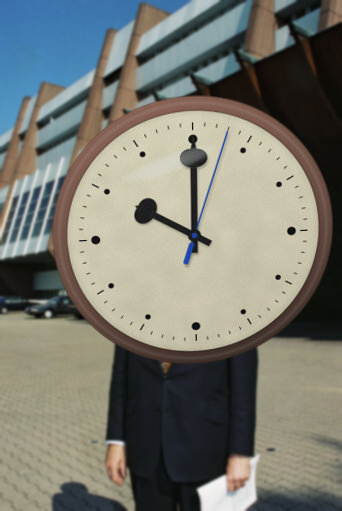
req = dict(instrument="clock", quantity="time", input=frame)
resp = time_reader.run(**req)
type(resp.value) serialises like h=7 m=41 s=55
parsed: h=10 m=0 s=3
